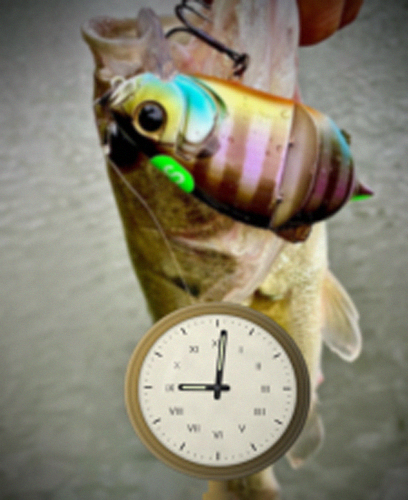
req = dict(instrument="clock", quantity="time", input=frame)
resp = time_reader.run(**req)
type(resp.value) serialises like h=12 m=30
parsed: h=9 m=1
